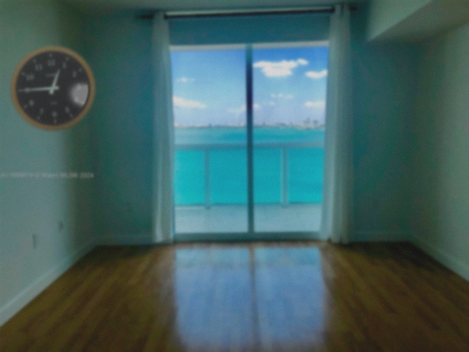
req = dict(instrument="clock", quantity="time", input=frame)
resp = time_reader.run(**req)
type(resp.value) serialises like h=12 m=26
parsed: h=12 m=45
